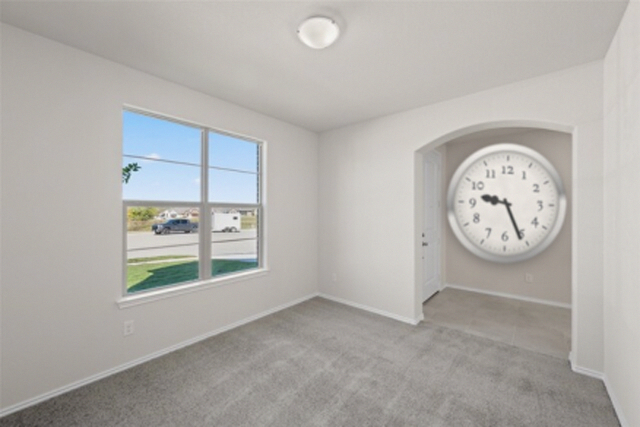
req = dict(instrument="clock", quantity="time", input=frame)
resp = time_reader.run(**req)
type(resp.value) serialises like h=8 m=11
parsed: h=9 m=26
